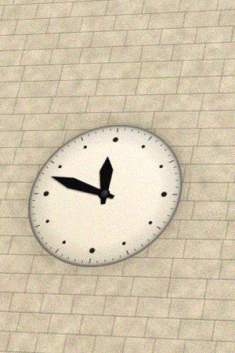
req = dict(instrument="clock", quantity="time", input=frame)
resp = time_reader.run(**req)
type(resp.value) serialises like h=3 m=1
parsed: h=11 m=48
